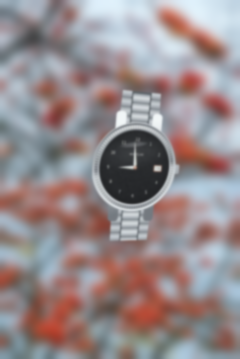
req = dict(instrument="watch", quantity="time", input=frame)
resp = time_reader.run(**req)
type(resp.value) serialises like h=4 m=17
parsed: h=8 m=59
